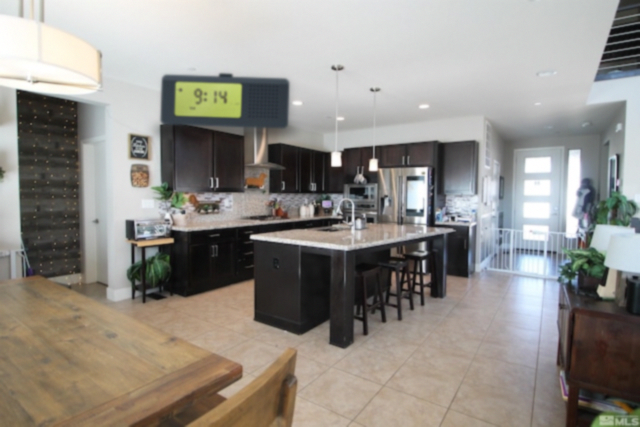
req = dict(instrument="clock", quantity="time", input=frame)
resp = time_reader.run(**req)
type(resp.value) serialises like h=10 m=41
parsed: h=9 m=14
